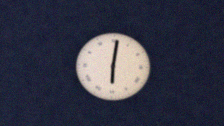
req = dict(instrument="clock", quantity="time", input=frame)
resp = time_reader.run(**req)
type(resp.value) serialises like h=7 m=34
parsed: h=6 m=1
